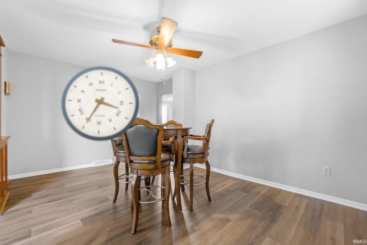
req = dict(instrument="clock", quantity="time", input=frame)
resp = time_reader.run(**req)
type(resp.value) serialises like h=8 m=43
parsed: h=3 m=35
